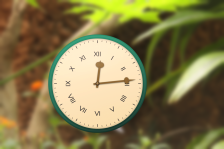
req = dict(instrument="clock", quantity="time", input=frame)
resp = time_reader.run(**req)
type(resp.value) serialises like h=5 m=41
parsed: h=12 m=14
